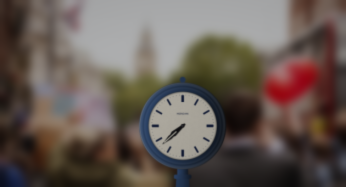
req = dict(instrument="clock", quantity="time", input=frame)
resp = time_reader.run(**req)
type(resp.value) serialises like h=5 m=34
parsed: h=7 m=38
